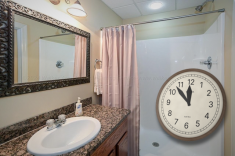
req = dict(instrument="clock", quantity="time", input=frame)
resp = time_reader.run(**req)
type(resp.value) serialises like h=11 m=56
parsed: h=11 m=53
